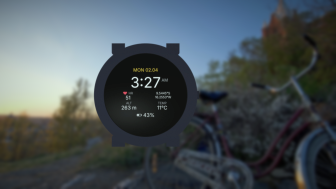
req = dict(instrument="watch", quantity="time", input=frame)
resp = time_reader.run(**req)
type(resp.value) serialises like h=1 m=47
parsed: h=3 m=27
